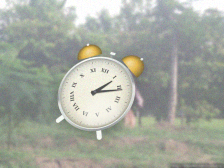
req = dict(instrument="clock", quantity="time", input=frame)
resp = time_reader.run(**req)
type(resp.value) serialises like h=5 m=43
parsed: h=1 m=11
